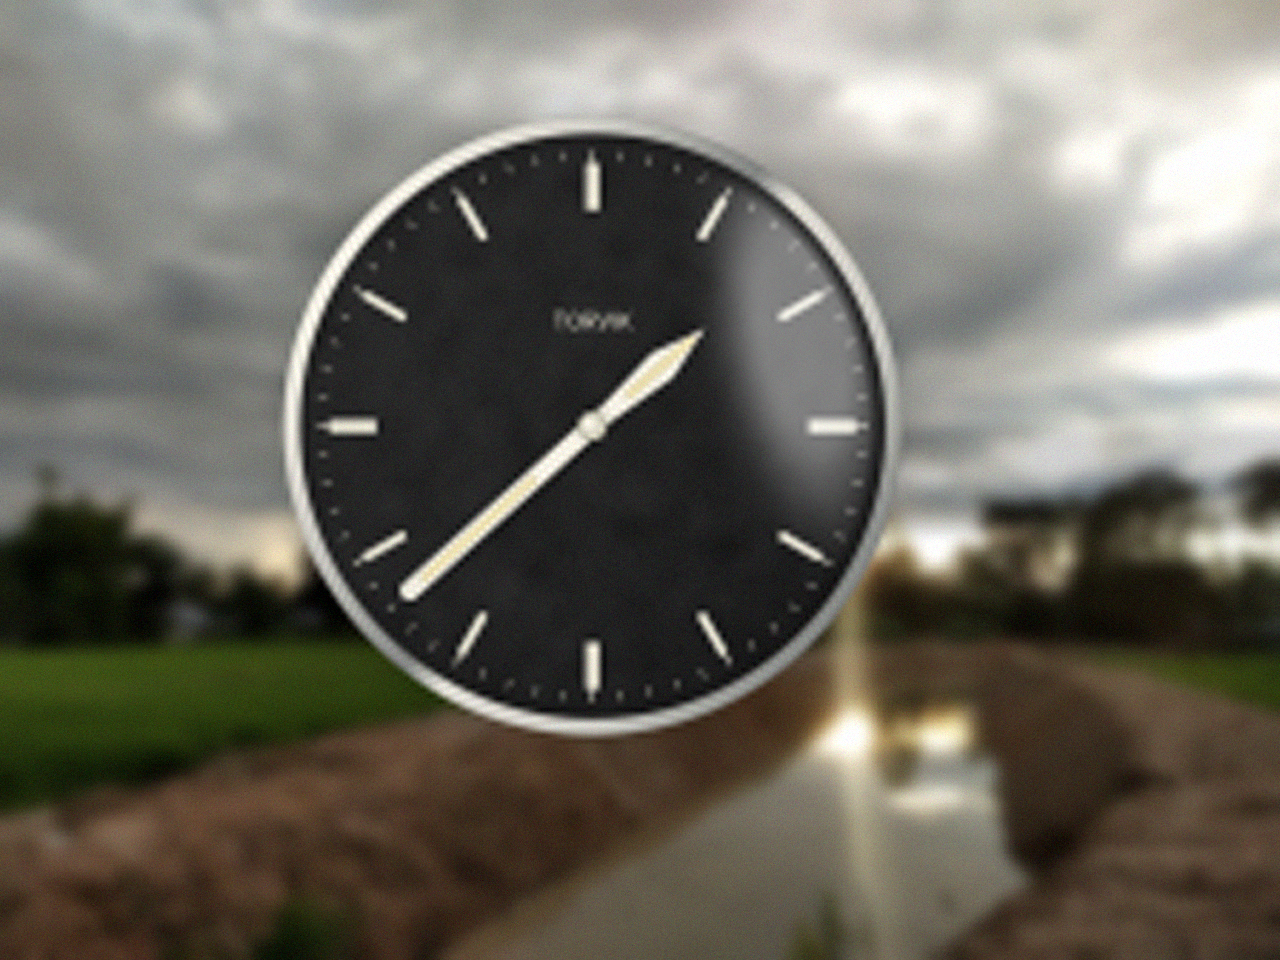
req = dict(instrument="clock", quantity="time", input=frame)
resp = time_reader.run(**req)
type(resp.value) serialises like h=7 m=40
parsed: h=1 m=38
